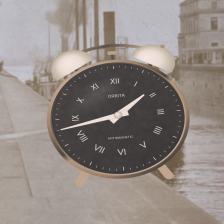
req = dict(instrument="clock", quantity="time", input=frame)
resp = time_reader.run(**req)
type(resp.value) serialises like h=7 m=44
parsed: h=1 m=43
